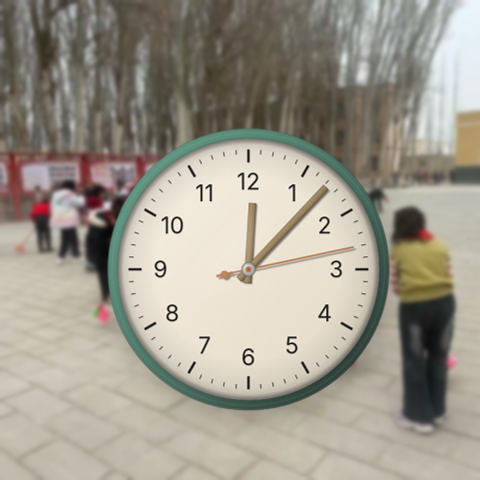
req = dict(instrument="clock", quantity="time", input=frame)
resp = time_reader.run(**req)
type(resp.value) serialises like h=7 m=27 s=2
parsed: h=12 m=7 s=13
